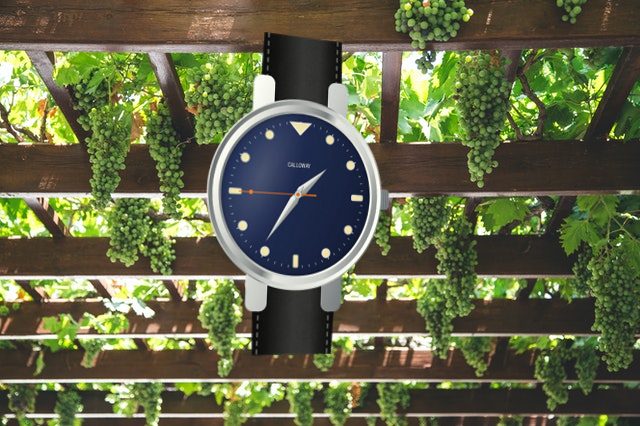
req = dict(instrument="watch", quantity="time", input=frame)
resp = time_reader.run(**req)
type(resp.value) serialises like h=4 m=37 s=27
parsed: h=1 m=35 s=45
